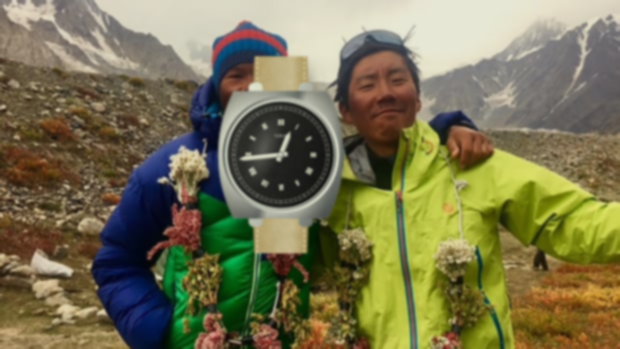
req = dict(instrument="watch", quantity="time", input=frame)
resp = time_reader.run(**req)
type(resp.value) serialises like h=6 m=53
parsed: h=12 m=44
